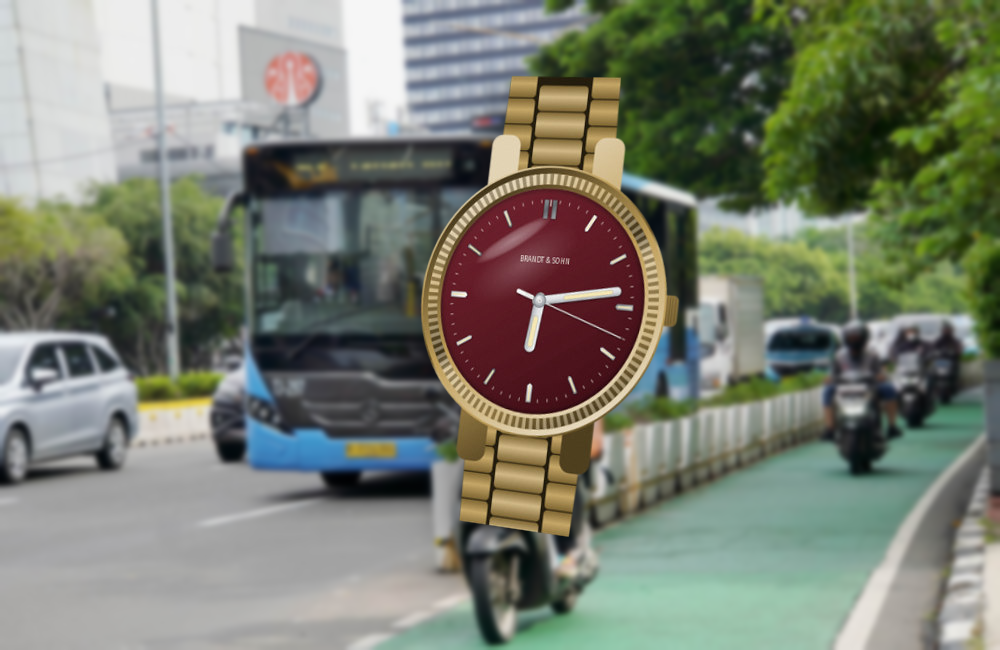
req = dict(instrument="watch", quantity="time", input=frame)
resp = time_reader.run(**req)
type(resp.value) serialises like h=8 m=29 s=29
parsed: h=6 m=13 s=18
